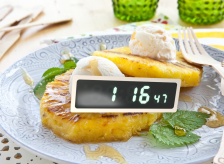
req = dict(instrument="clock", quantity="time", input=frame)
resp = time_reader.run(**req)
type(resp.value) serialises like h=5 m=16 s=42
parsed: h=1 m=16 s=47
